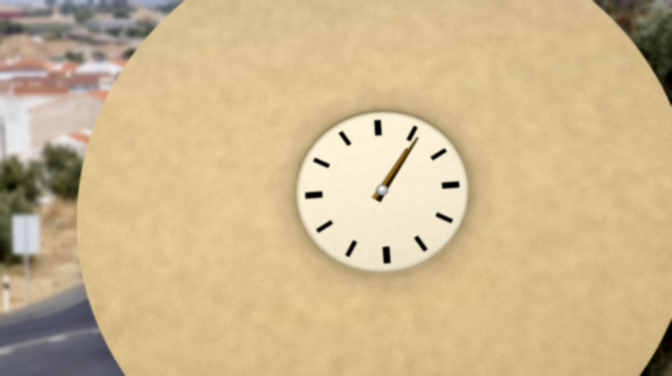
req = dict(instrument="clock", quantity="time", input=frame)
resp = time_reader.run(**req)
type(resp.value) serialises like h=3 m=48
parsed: h=1 m=6
